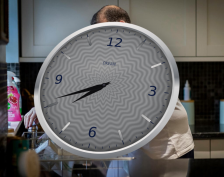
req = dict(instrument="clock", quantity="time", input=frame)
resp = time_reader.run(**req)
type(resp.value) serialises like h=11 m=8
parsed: h=7 m=41
